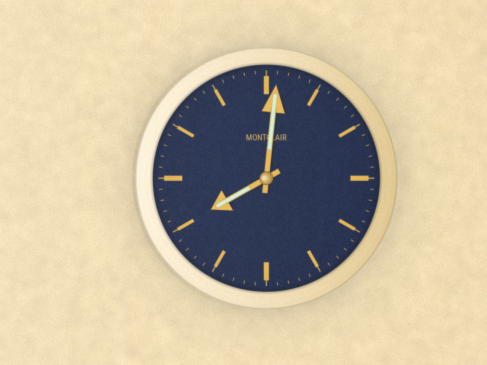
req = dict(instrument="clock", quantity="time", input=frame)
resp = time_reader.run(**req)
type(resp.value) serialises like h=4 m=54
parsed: h=8 m=1
